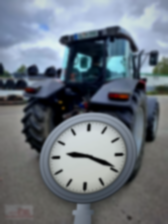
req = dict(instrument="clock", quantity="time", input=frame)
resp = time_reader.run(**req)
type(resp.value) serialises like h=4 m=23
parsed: h=9 m=19
